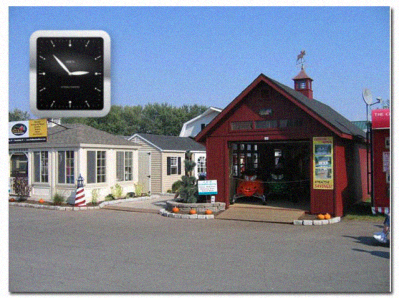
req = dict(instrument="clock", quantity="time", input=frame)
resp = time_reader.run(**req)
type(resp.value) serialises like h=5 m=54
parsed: h=2 m=53
